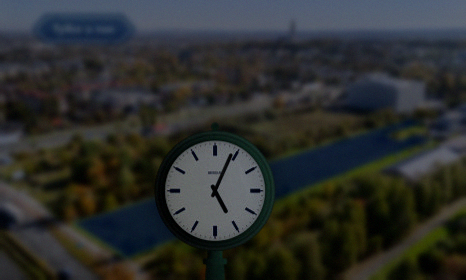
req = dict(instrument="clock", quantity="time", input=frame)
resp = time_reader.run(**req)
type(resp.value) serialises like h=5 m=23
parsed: h=5 m=4
